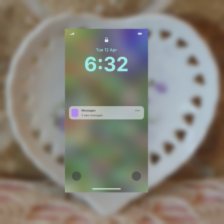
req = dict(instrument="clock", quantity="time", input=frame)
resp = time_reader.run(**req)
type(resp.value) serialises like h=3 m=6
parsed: h=6 m=32
